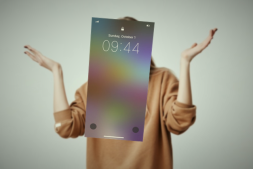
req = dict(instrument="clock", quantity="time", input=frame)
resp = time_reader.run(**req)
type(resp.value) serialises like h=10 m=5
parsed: h=9 m=44
